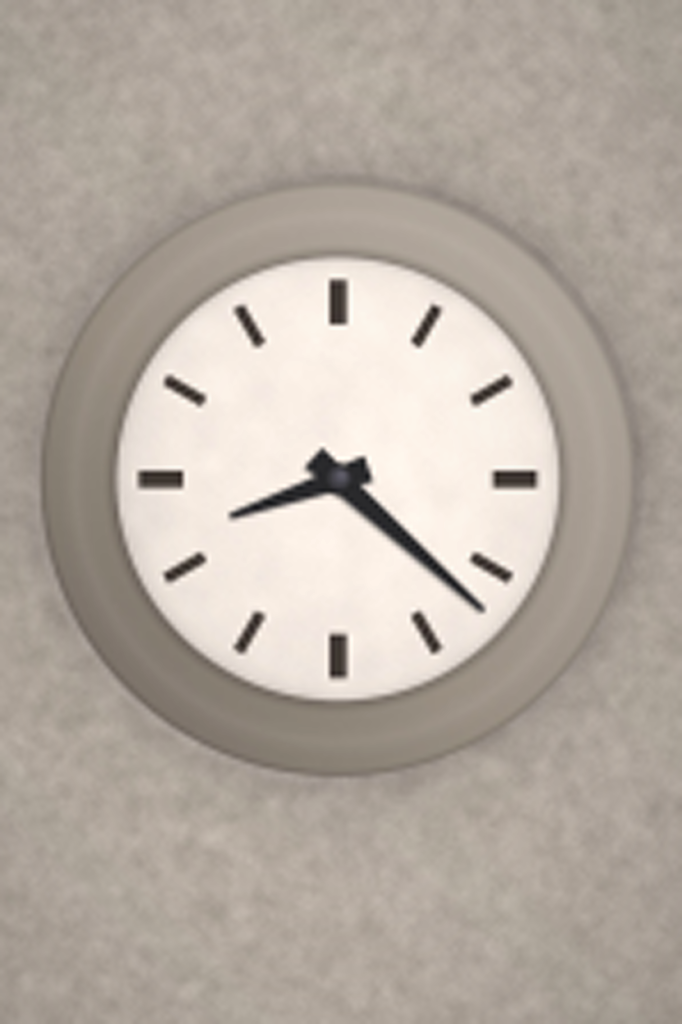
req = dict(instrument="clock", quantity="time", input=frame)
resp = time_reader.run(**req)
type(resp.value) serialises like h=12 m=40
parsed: h=8 m=22
